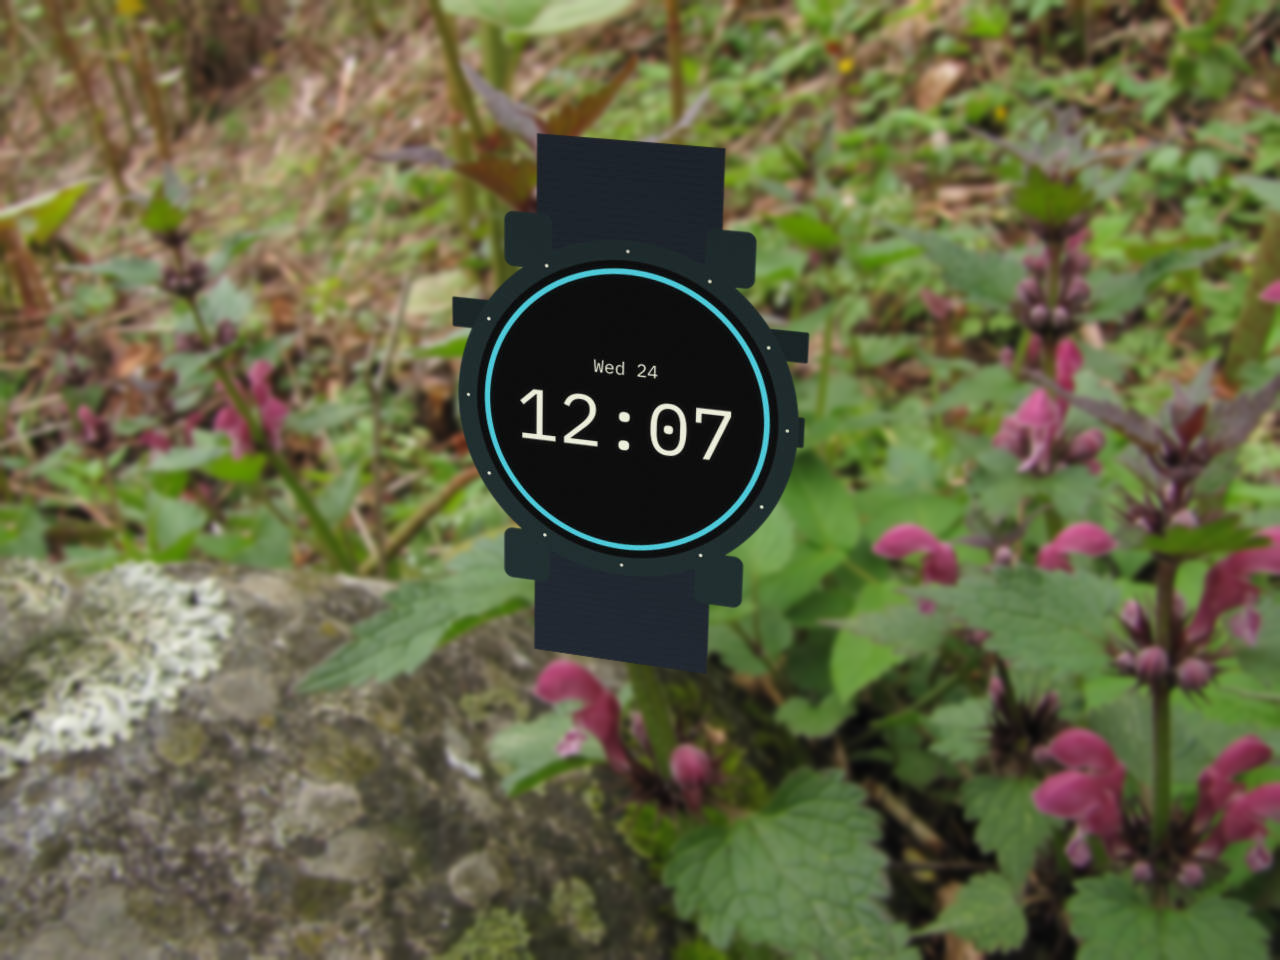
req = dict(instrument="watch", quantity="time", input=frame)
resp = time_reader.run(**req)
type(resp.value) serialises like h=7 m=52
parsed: h=12 m=7
